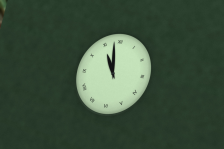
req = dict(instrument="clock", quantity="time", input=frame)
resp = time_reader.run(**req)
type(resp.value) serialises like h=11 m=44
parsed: h=10 m=58
